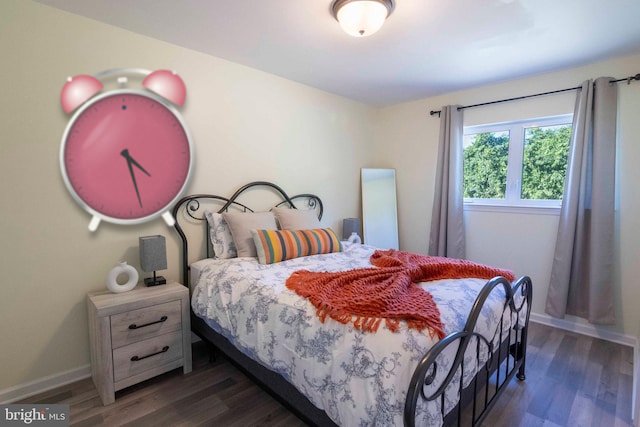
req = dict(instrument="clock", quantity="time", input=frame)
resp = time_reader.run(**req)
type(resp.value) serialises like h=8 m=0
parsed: h=4 m=28
